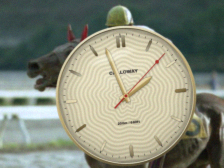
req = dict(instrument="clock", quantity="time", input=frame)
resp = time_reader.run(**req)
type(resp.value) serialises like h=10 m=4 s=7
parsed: h=1 m=57 s=8
